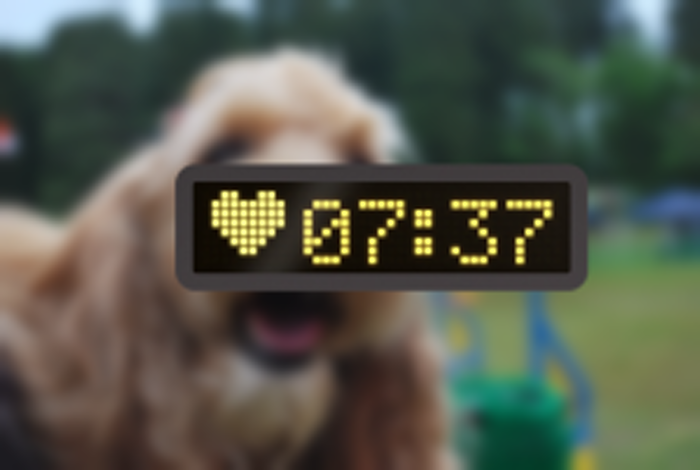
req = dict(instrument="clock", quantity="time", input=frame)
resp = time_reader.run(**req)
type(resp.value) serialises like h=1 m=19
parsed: h=7 m=37
